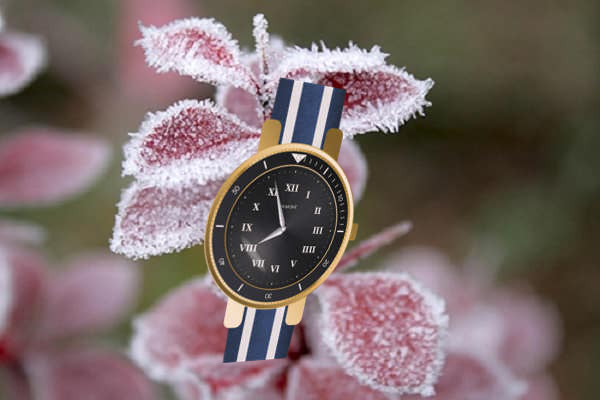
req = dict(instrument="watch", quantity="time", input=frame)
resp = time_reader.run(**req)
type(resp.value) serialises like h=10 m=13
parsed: h=7 m=56
